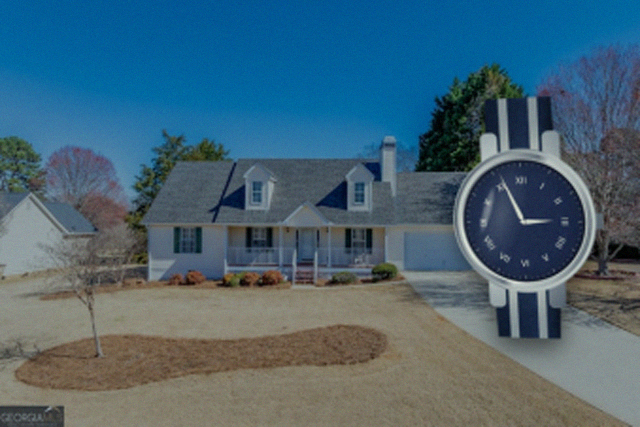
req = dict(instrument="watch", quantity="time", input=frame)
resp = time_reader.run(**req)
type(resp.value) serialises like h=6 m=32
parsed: h=2 m=56
